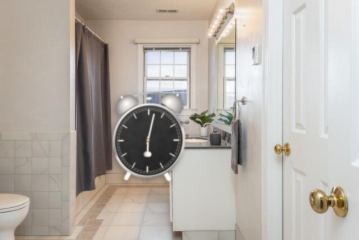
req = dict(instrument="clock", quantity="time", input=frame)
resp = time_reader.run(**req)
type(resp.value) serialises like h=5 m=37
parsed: h=6 m=2
